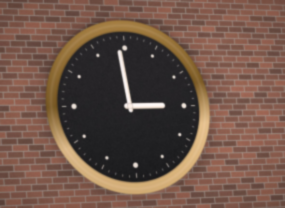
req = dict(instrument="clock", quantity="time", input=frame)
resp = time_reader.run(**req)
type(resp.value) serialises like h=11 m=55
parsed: h=2 m=59
